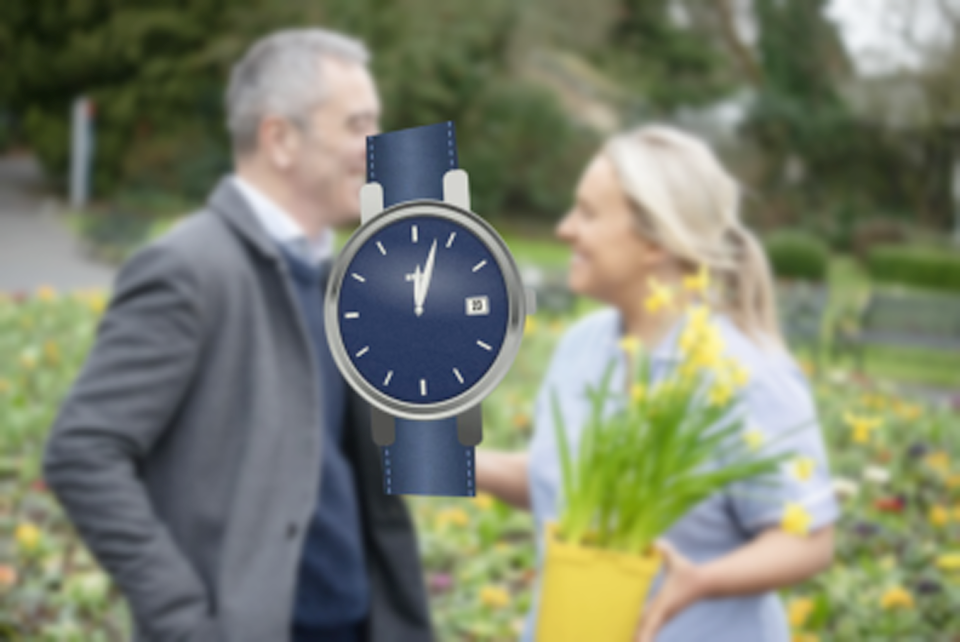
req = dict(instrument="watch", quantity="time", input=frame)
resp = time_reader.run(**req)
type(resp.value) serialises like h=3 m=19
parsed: h=12 m=3
